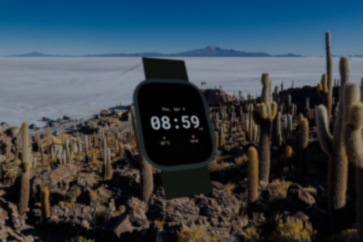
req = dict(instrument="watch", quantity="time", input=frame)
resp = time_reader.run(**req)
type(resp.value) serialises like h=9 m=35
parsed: h=8 m=59
